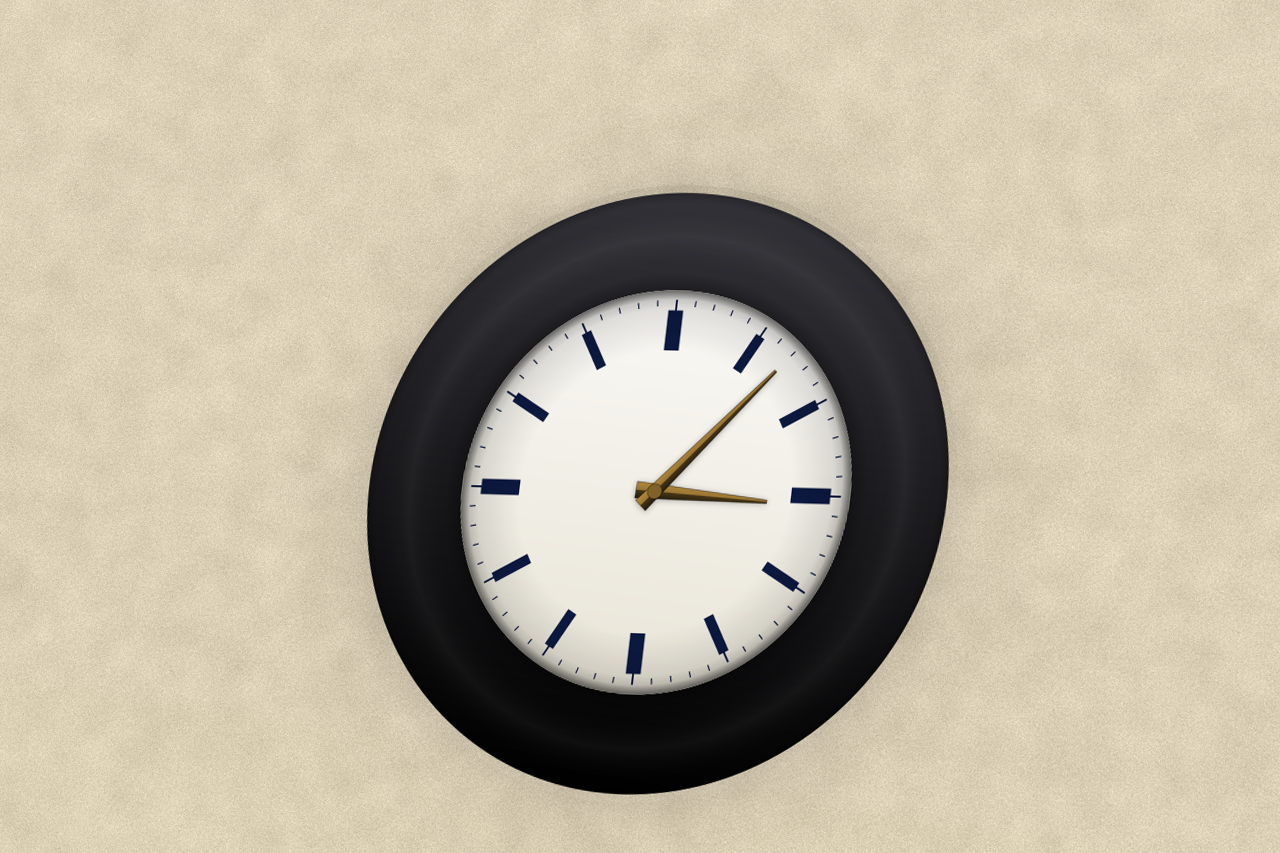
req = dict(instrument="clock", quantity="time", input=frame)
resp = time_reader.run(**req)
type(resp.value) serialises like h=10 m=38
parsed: h=3 m=7
